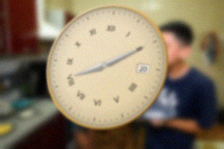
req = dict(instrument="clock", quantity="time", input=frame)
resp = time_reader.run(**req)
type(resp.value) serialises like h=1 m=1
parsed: h=8 m=10
